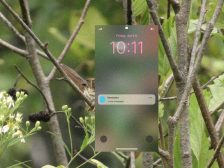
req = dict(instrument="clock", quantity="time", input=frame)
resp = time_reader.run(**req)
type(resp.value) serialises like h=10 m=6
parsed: h=10 m=11
